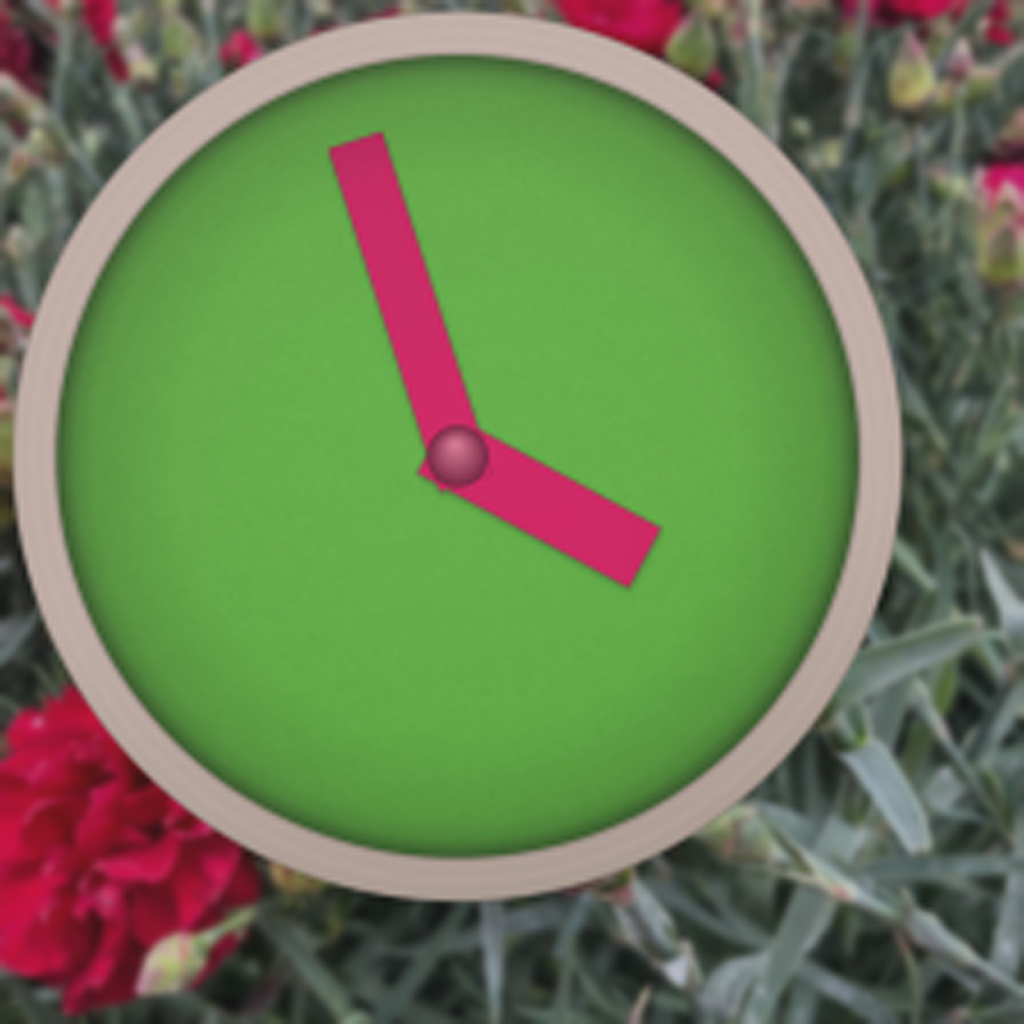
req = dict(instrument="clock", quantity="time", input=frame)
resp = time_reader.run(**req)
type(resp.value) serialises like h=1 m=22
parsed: h=3 m=57
